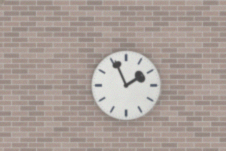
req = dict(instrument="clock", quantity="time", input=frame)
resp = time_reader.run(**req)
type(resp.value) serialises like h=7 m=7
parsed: h=1 m=56
